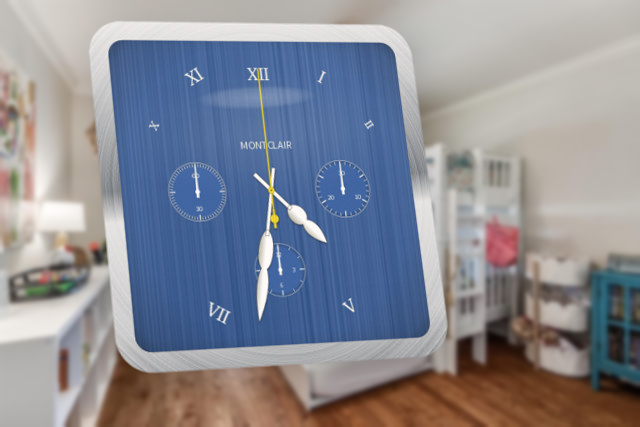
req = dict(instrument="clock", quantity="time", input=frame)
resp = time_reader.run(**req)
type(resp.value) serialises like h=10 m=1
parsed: h=4 m=32
